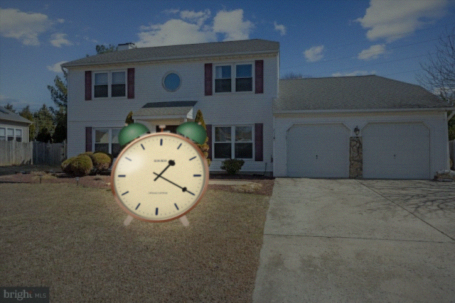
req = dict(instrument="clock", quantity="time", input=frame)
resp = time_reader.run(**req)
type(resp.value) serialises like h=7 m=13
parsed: h=1 m=20
